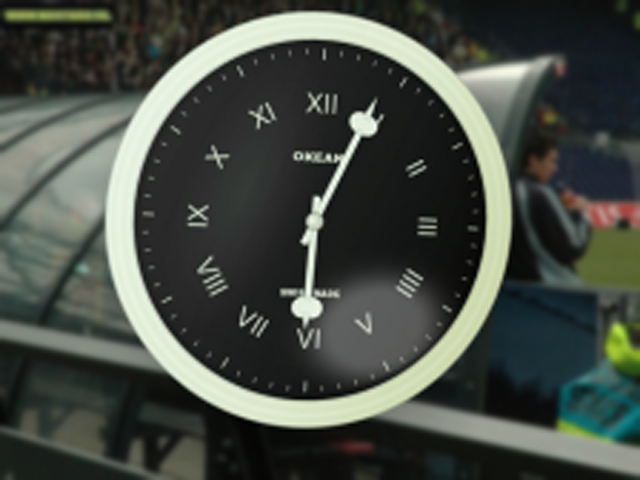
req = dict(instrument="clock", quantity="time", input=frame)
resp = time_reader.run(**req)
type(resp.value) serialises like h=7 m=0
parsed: h=6 m=4
